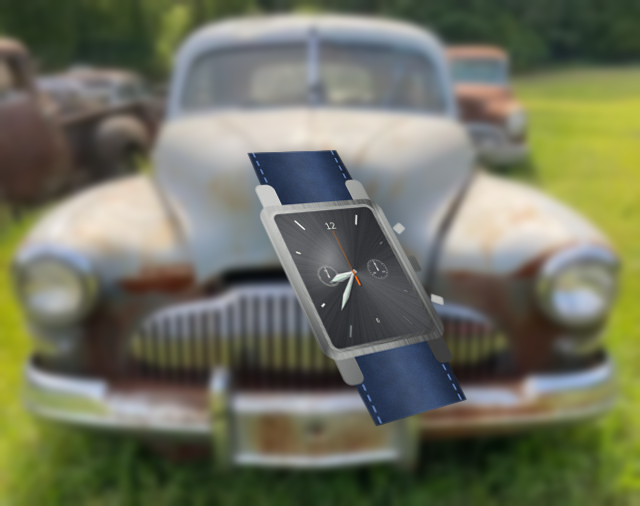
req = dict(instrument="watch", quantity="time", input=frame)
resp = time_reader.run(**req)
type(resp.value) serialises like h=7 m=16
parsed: h=8 m=37
